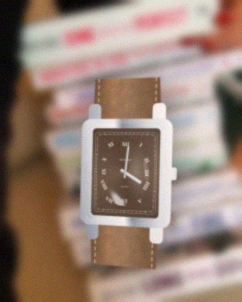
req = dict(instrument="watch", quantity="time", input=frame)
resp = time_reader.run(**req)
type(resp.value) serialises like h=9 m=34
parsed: h=4 m=1
